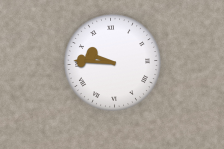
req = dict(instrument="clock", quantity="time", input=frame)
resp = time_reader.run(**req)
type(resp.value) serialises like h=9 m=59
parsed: h=9 m=46
